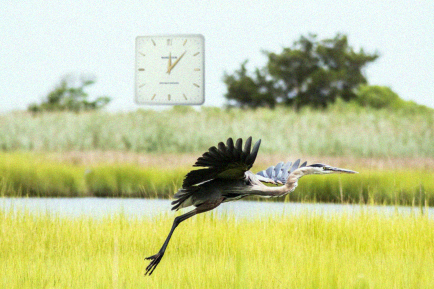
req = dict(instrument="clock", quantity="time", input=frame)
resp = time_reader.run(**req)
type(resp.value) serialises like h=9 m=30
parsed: h=12 m=7
